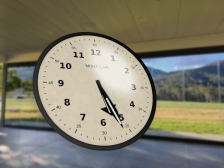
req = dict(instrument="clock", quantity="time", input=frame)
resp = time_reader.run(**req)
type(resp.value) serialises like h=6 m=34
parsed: h=5 m=26
